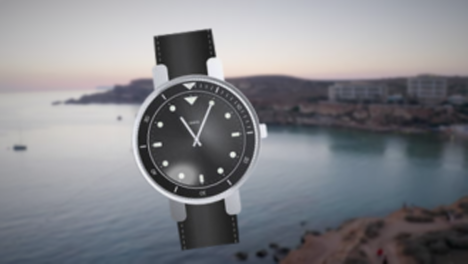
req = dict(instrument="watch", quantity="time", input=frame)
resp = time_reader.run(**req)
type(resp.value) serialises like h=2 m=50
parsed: h=11 m=5
